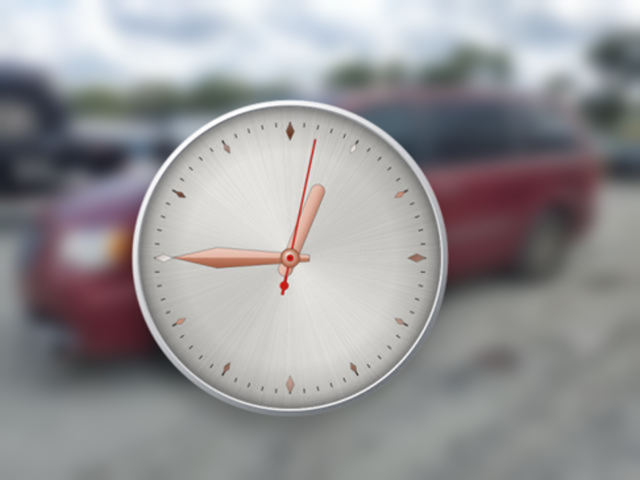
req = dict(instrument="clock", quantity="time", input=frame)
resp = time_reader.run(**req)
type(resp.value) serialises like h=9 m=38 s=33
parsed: h=12 m=45 s=2
